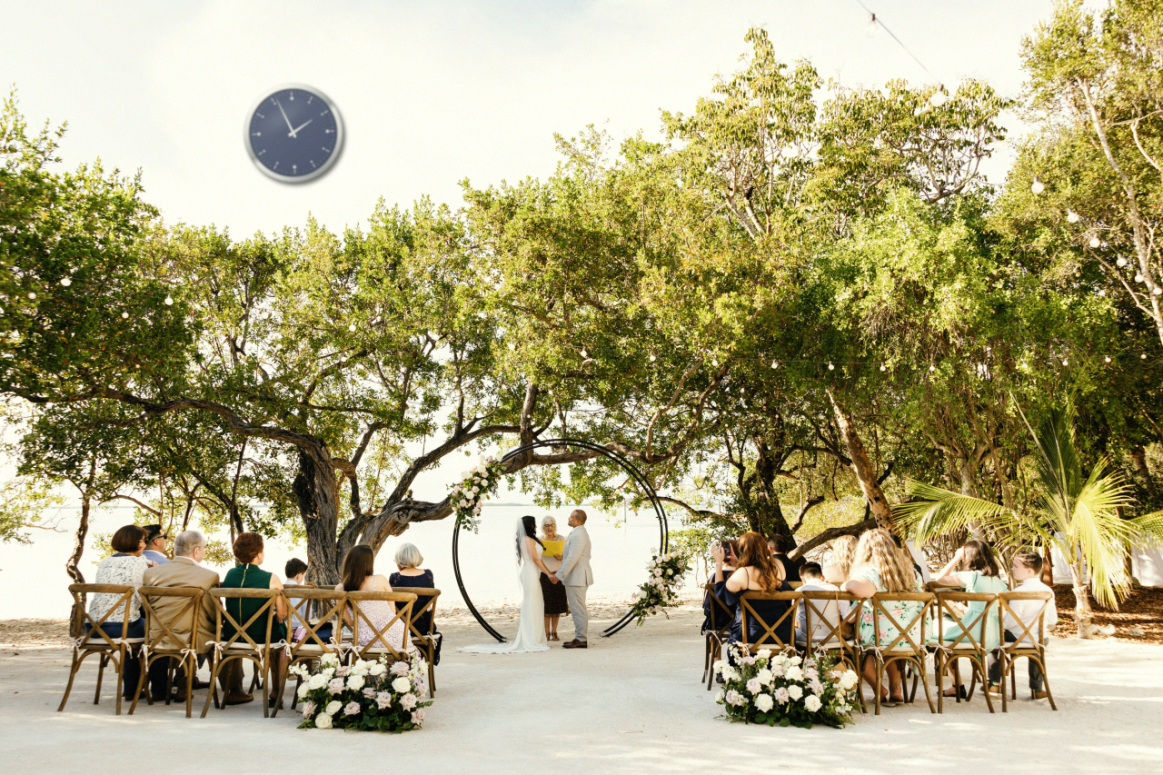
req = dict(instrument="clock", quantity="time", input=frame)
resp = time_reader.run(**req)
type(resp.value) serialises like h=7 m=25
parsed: h=1 m=56
